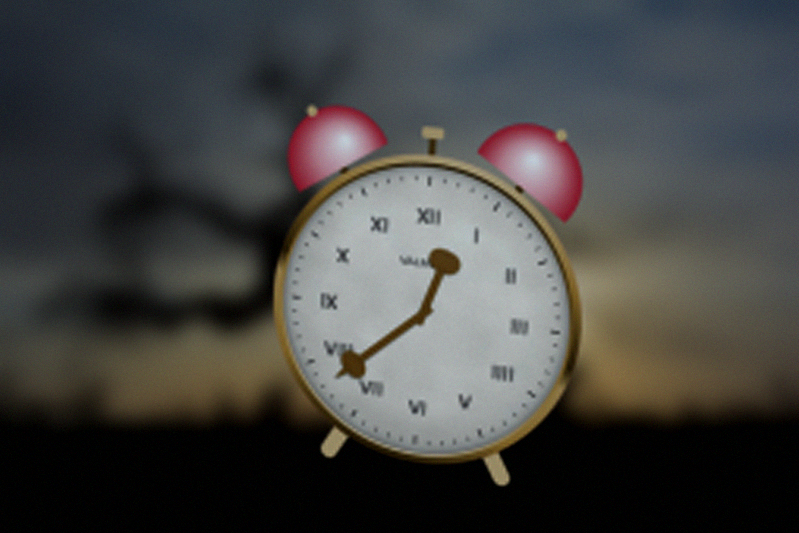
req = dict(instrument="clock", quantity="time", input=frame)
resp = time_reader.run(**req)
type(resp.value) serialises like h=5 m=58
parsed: h=12 m=38
